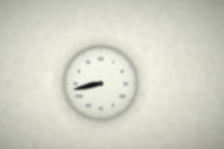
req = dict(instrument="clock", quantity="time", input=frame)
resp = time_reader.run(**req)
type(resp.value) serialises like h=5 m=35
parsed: h=8 m=43
